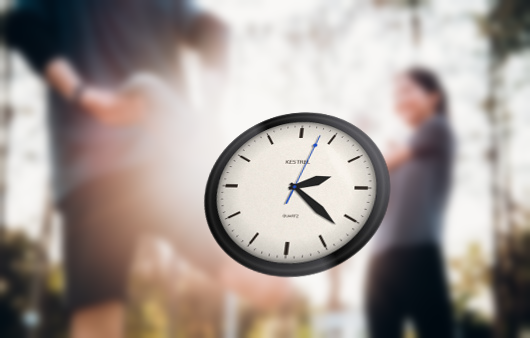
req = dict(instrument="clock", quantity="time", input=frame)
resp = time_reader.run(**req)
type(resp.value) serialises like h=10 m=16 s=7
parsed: h=2 m=22 s=3
